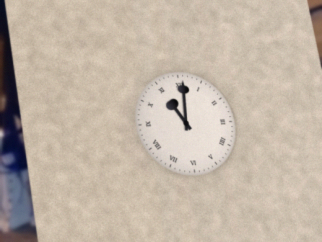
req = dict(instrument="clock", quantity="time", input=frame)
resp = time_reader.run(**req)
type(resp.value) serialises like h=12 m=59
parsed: h=11 m=1
